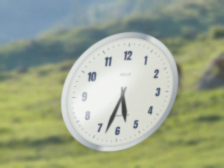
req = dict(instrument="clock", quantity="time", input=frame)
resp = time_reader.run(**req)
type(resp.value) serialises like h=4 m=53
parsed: h=5 m=33
